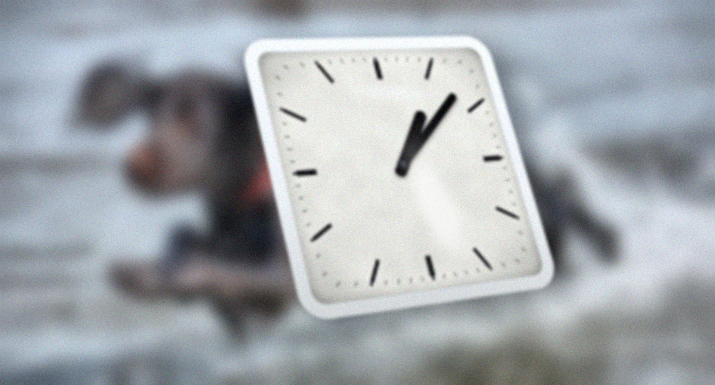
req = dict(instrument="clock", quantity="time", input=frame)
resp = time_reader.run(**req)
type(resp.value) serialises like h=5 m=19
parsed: h=1 m=8
